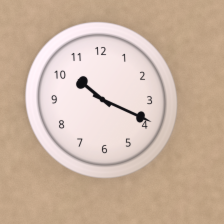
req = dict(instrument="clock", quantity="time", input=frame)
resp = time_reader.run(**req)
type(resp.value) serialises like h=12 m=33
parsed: h=10 m=19
